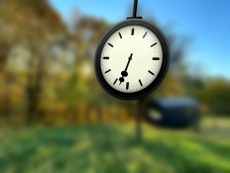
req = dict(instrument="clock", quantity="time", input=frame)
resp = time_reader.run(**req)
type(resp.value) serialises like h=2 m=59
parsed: h=6 m=33
